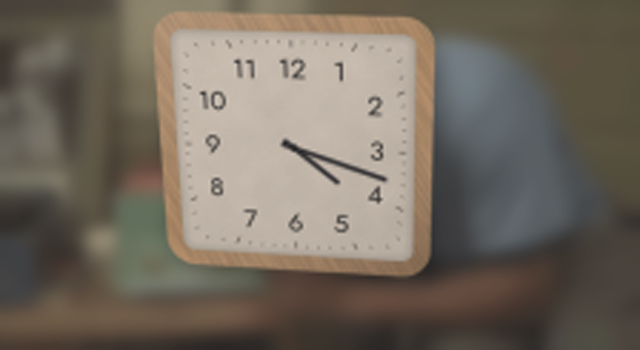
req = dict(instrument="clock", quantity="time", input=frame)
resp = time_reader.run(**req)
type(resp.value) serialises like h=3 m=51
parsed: h=4 m=18
